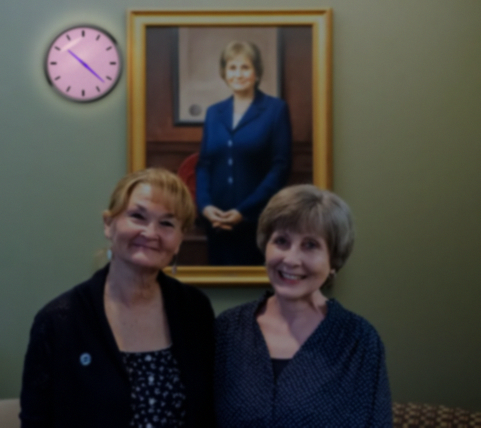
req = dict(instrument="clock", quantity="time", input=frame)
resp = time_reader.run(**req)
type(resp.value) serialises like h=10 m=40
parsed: h=10 m=22
